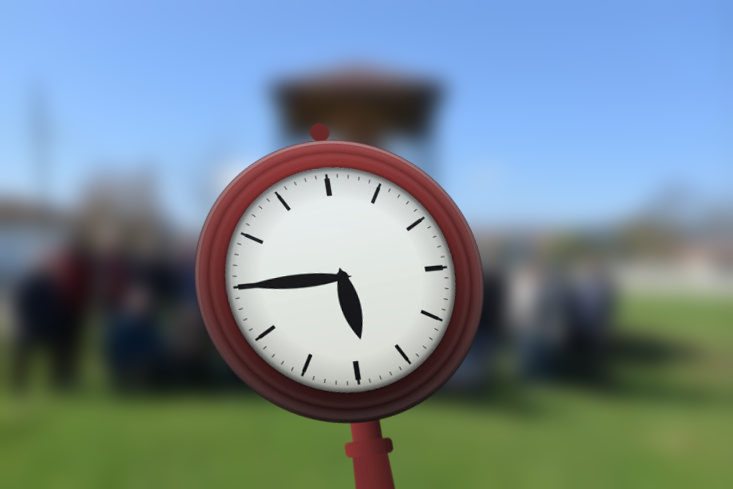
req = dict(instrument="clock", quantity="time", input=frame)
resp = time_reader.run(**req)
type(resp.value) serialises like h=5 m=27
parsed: h=5 m=45
